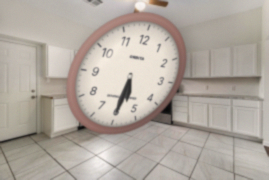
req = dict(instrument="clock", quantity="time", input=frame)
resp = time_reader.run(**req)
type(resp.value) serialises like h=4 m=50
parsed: h=5 m=30
